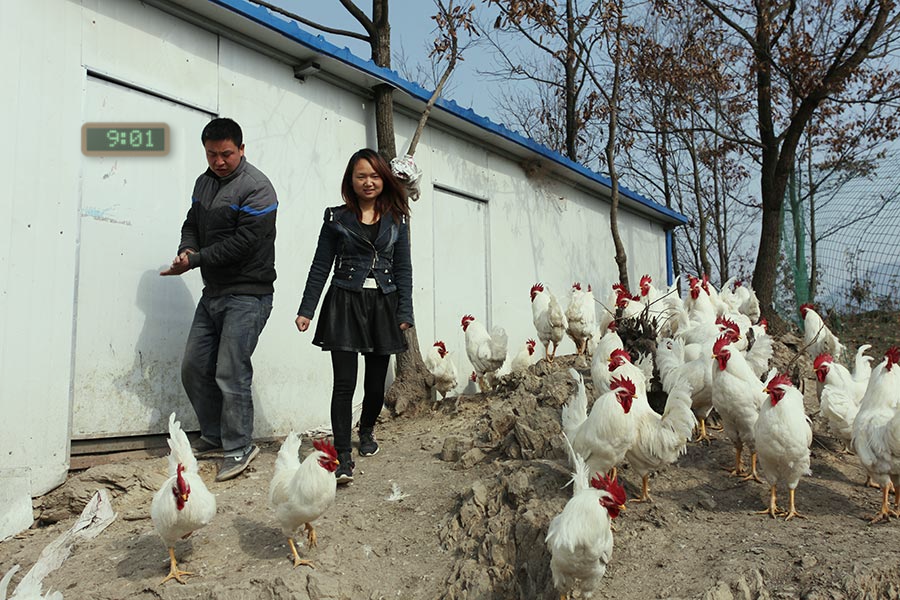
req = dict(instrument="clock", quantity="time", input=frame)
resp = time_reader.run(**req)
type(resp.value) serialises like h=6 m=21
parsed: h=9 m=1
